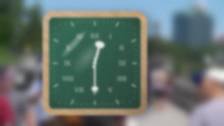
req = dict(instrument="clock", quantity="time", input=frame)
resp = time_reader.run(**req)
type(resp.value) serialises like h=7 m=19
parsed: h=12 m=30
